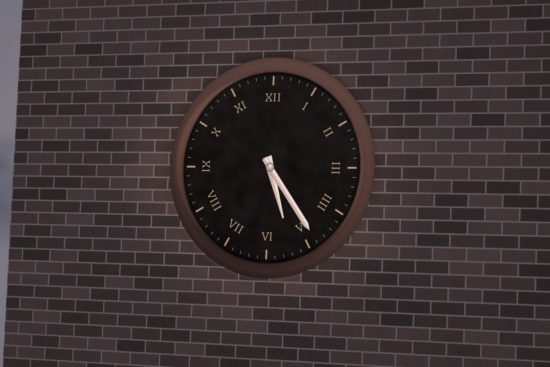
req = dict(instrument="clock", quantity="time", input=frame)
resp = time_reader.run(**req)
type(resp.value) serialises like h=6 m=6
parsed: h=5 m=24
